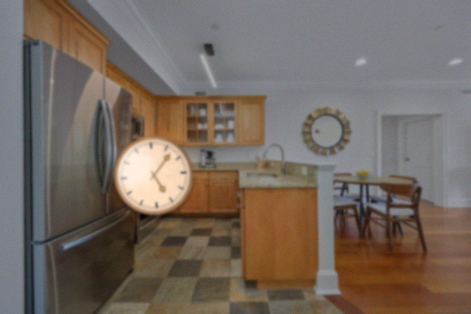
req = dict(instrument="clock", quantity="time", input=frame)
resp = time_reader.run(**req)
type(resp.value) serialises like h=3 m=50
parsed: h=5 m=7
